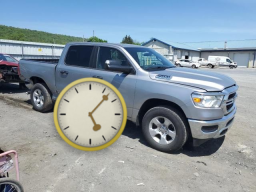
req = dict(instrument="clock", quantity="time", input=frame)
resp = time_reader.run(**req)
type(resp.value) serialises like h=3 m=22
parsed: h=5 m=7
